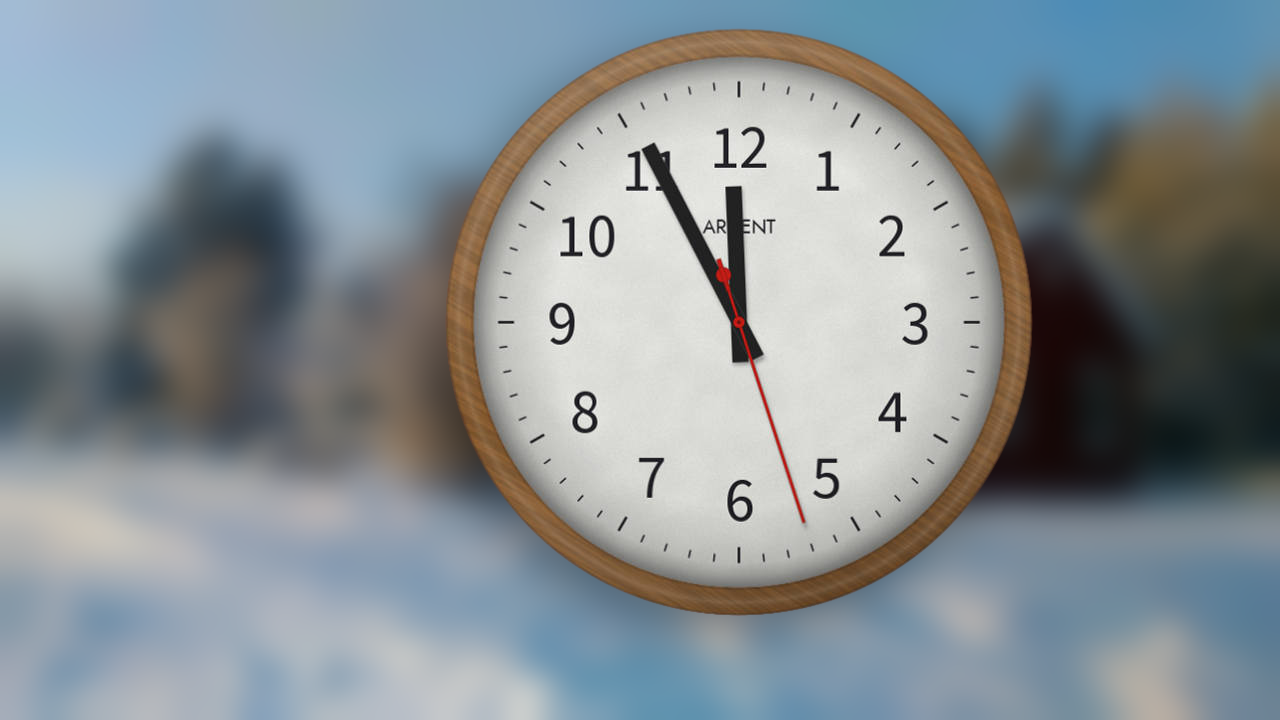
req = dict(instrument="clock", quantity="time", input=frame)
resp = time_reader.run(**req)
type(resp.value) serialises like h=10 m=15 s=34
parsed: h=11 m=55 s=27
